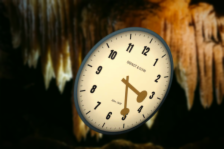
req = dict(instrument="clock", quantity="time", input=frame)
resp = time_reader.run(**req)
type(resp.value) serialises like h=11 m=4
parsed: h=3 m=25
